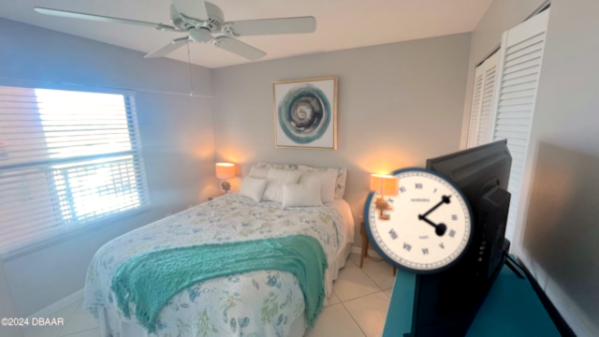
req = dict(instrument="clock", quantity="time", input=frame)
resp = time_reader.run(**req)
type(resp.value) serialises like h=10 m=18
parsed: h=4 m=9
